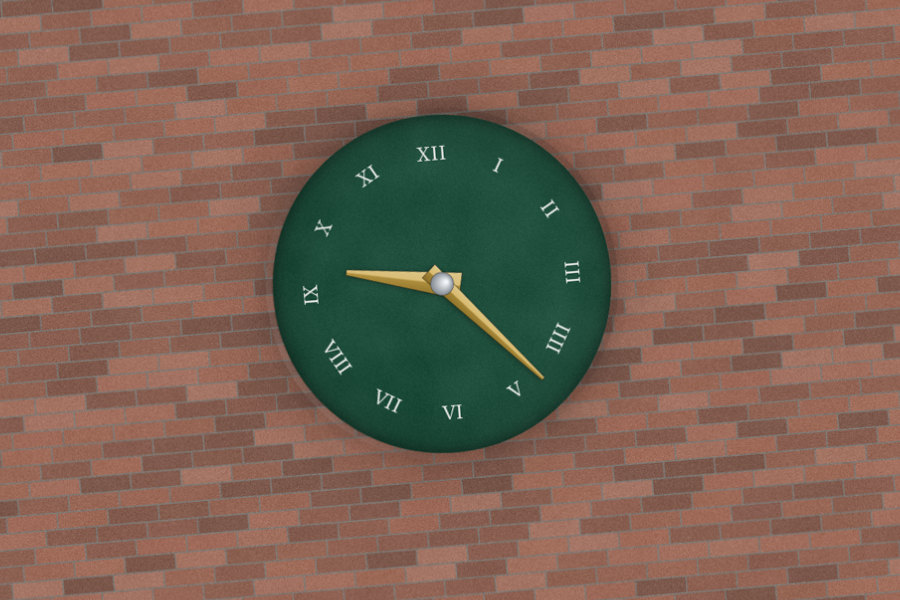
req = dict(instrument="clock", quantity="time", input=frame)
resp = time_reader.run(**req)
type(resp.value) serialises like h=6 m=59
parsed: h=9 m=23
